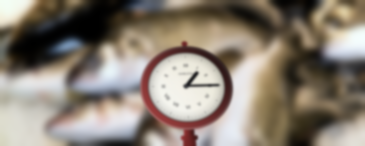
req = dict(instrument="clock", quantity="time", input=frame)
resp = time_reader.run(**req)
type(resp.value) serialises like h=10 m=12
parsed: h=1 m=15
